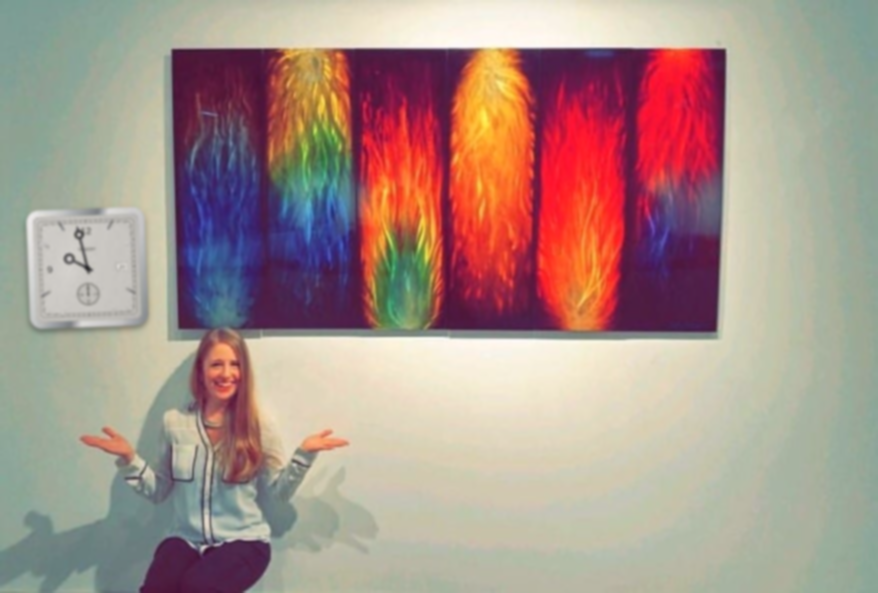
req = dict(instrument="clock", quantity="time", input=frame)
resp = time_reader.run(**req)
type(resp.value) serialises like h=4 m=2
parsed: h=9 m=58
